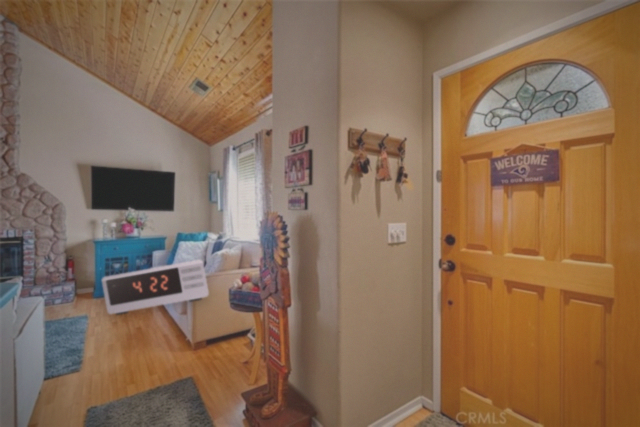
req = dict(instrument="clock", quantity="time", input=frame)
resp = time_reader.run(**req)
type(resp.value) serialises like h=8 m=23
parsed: h=4 m=22
